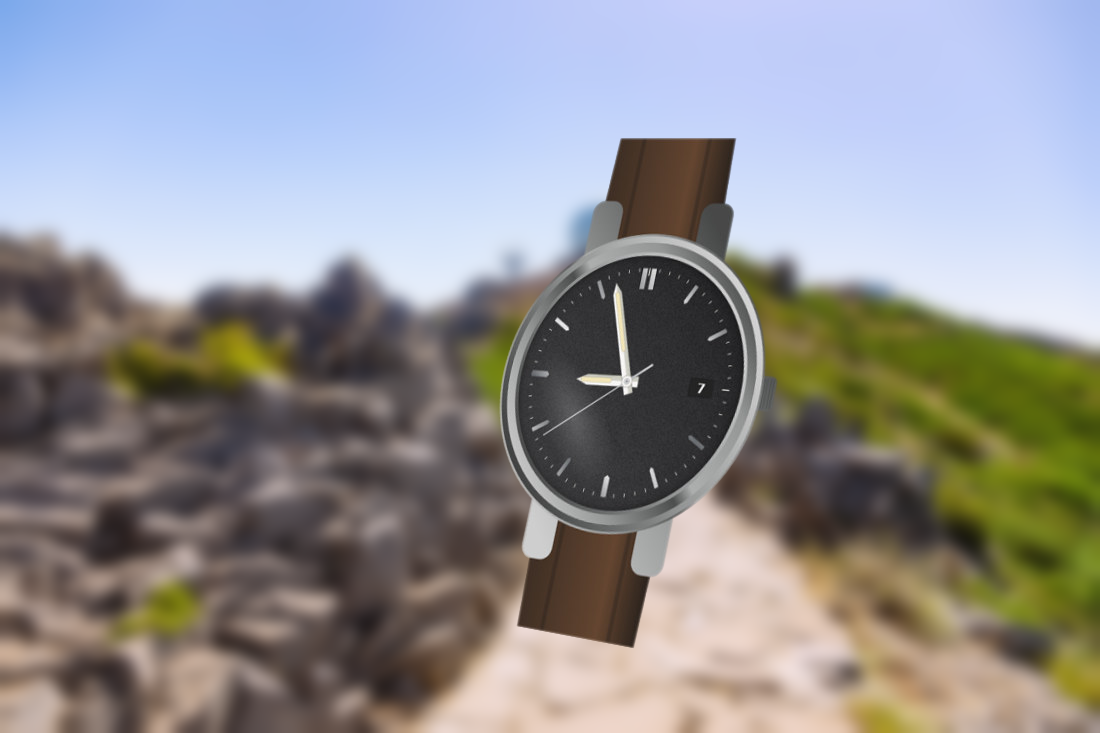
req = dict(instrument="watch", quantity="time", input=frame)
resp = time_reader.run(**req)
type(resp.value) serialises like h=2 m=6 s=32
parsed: h=8 m=56 s=39
